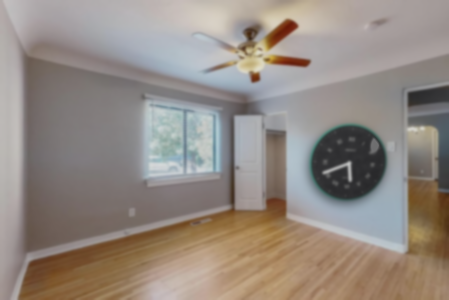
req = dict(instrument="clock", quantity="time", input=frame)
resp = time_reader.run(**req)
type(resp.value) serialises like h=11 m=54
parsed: h=5 m=41
